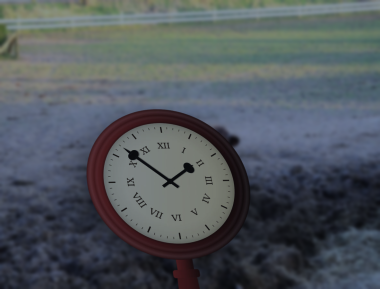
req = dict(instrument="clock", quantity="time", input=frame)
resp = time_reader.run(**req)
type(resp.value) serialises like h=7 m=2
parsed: h=1 m=52
